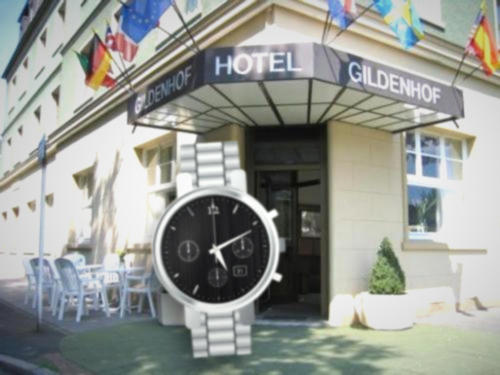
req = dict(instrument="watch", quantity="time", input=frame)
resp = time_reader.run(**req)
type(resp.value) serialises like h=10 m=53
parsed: h=5 m=11
